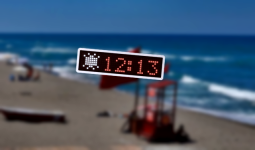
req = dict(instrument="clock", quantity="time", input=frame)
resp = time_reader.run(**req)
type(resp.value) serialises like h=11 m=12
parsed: h=12 m=13
